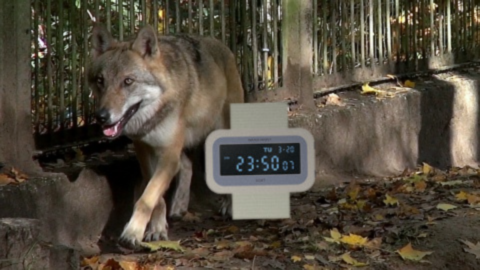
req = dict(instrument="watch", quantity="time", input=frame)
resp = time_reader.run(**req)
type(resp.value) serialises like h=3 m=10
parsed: h=23 m=50
